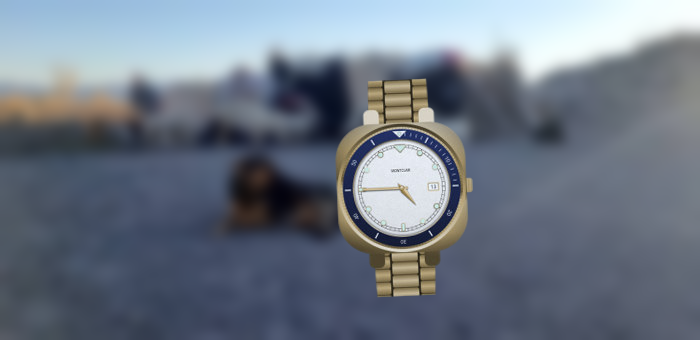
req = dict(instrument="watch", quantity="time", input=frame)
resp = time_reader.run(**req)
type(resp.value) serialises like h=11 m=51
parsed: h=4 m=45
